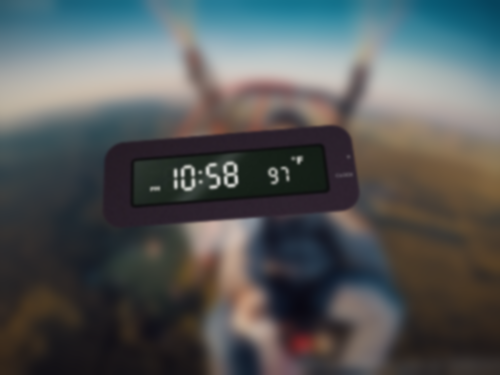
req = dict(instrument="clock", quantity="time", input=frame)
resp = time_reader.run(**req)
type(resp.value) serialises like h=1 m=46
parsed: h=10 m=58
